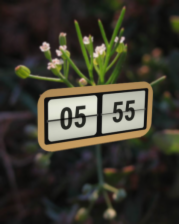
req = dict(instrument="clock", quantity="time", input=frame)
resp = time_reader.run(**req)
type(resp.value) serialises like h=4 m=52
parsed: h=5 m=55
